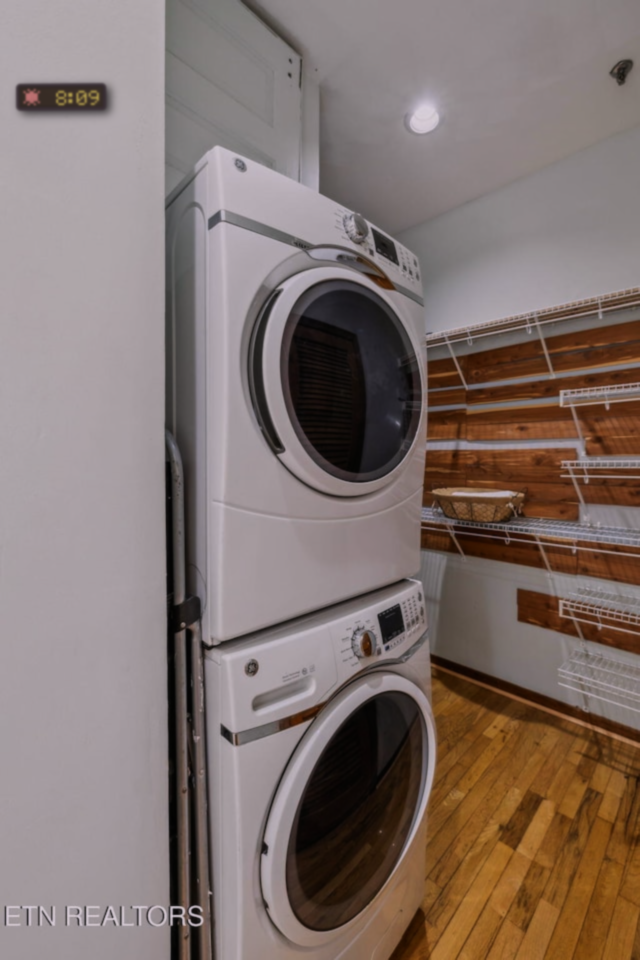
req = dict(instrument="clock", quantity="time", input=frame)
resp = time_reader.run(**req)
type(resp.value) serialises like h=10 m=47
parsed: h=8 m=9
